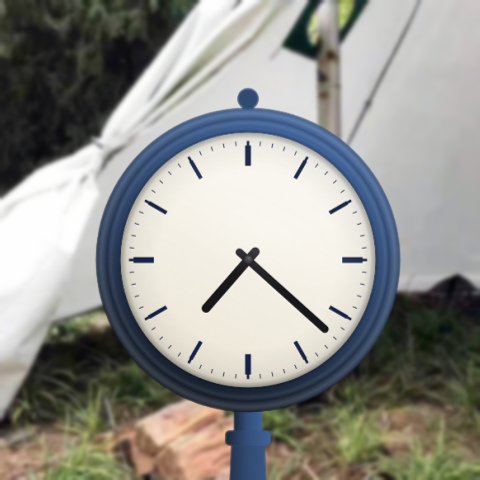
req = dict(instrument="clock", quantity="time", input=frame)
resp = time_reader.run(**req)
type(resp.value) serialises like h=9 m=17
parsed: h=7 m=22
